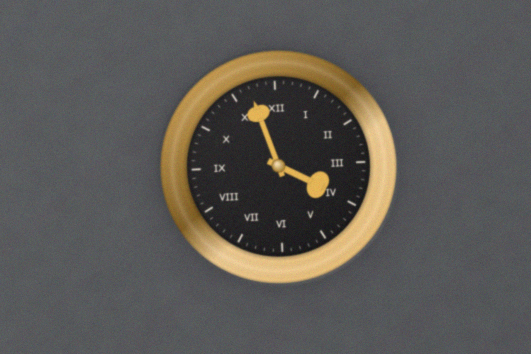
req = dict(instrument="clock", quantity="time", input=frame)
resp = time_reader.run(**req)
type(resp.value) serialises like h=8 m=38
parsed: h=3 m=57
